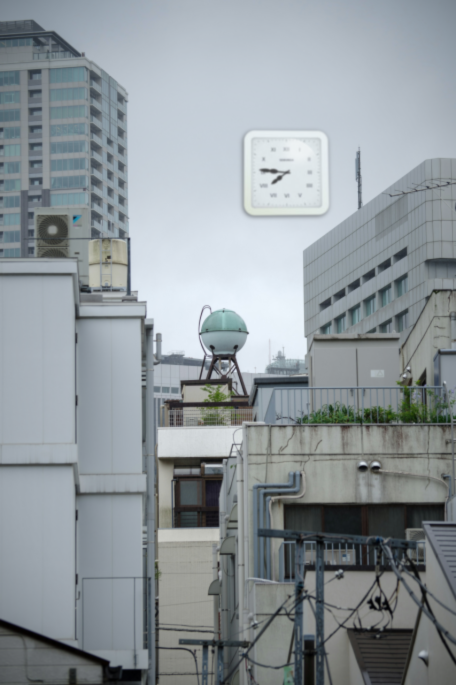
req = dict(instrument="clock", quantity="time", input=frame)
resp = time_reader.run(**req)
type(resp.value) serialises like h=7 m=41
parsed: h=7 m=46
